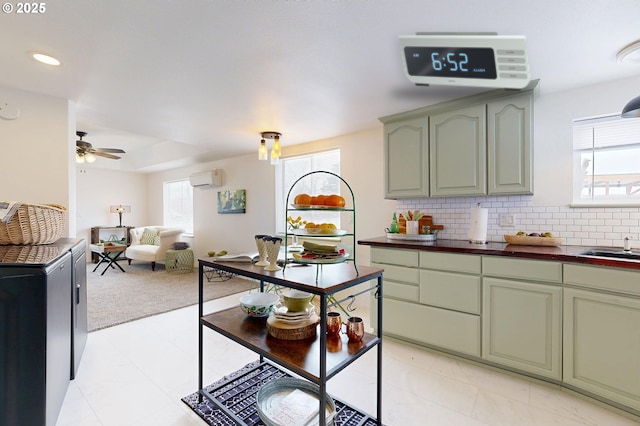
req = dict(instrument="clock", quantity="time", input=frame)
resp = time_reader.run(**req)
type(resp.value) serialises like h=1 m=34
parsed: h=6 m=52
